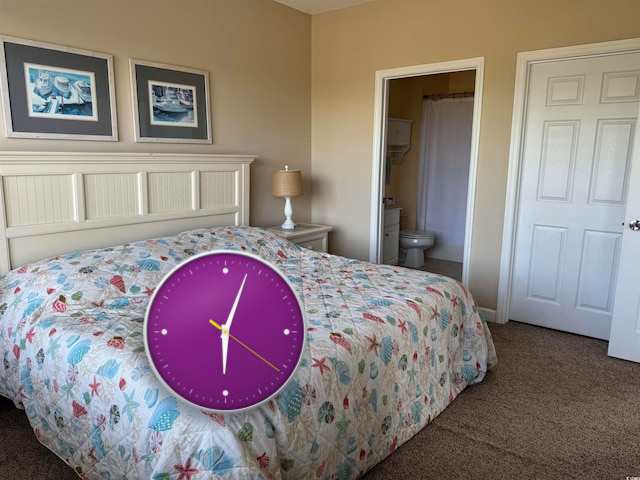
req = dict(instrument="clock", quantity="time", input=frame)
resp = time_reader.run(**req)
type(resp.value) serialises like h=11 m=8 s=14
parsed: h=6 m=3 s=21
